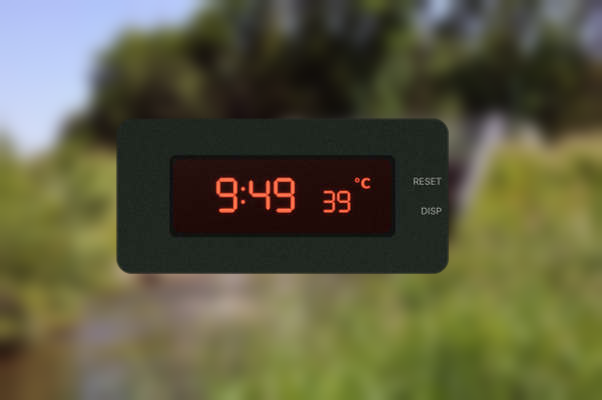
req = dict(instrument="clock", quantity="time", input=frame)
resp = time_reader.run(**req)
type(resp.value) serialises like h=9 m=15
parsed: h=9 m=49
